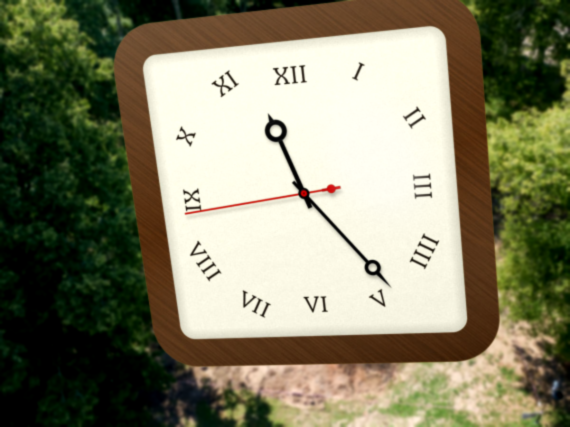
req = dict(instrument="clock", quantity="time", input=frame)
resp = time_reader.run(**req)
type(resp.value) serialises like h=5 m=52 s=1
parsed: h=11 m=23 s=44
